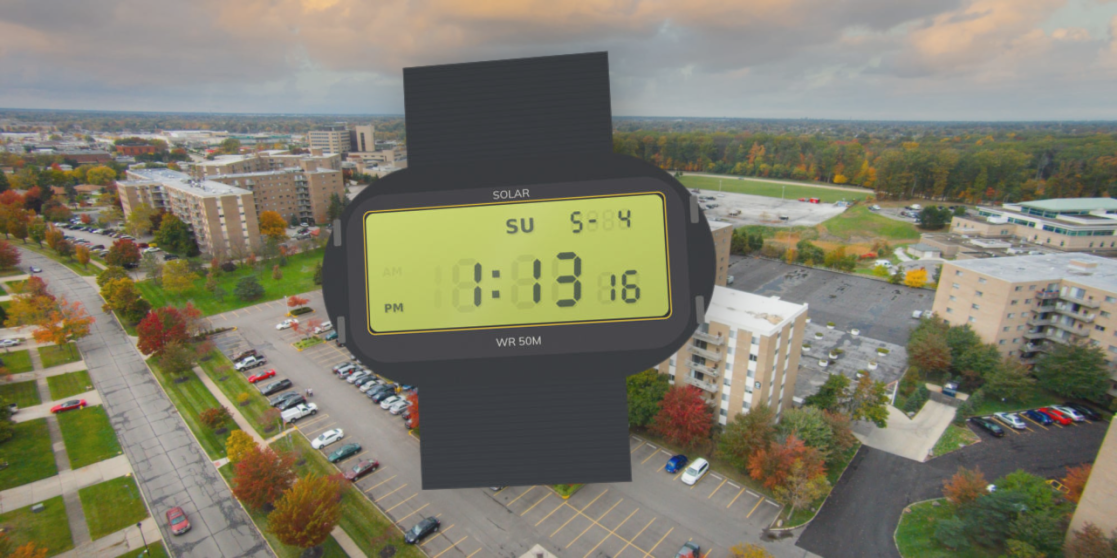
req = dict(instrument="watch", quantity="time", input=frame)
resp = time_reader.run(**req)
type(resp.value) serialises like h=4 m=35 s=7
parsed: h=1 m=13 s=16
